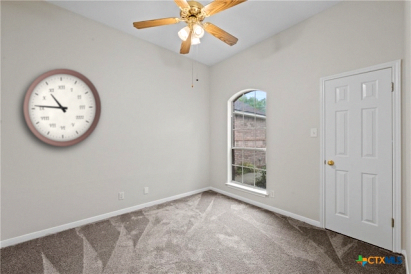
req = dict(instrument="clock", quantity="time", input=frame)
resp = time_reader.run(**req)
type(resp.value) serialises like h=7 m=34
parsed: h=10 m=46
